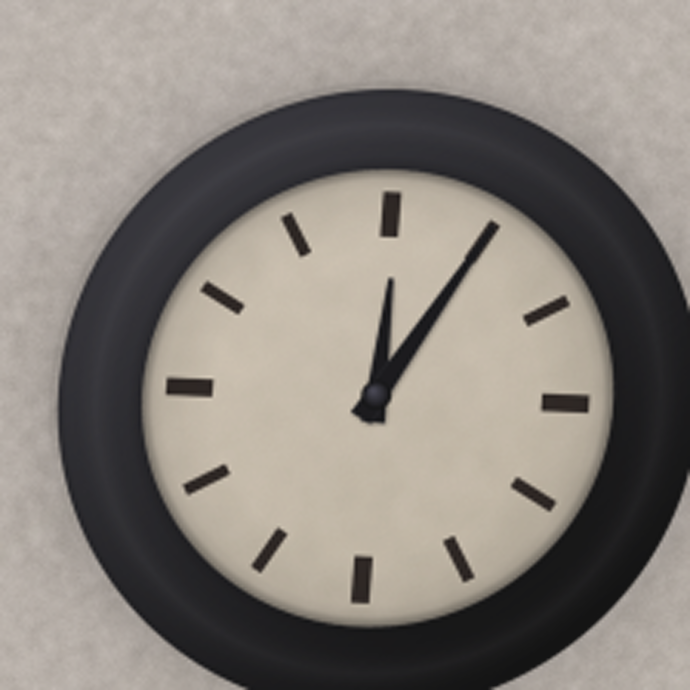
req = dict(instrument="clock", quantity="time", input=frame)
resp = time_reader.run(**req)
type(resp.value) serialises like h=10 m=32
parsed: h=12 m=5
